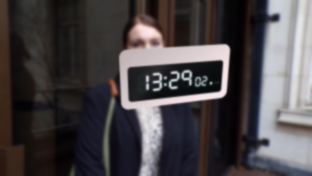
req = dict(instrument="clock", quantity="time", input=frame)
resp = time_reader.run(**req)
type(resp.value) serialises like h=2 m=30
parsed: h=13 m=29
